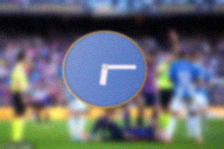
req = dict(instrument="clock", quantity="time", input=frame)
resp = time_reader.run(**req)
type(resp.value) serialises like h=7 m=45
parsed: h=6 m=15
